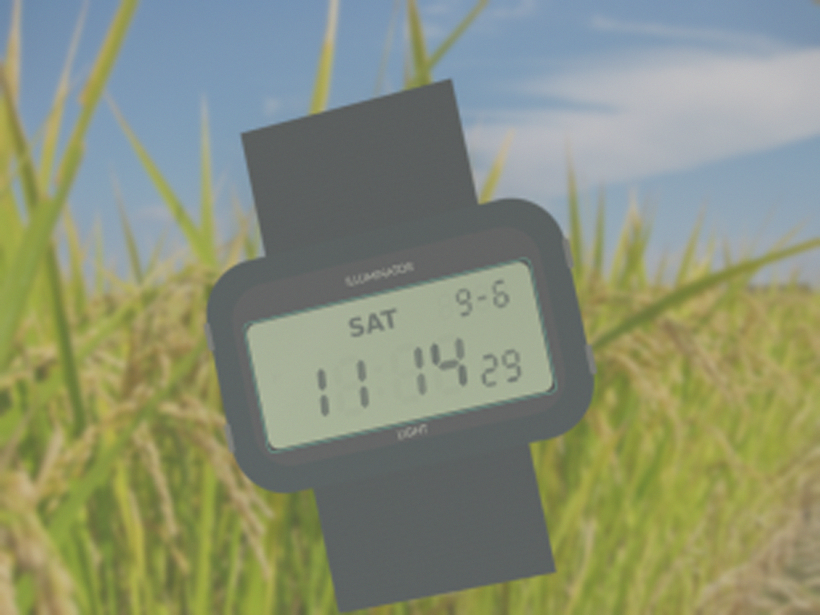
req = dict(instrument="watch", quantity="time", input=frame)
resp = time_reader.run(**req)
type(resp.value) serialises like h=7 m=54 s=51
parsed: h=11 m=14 s=29
